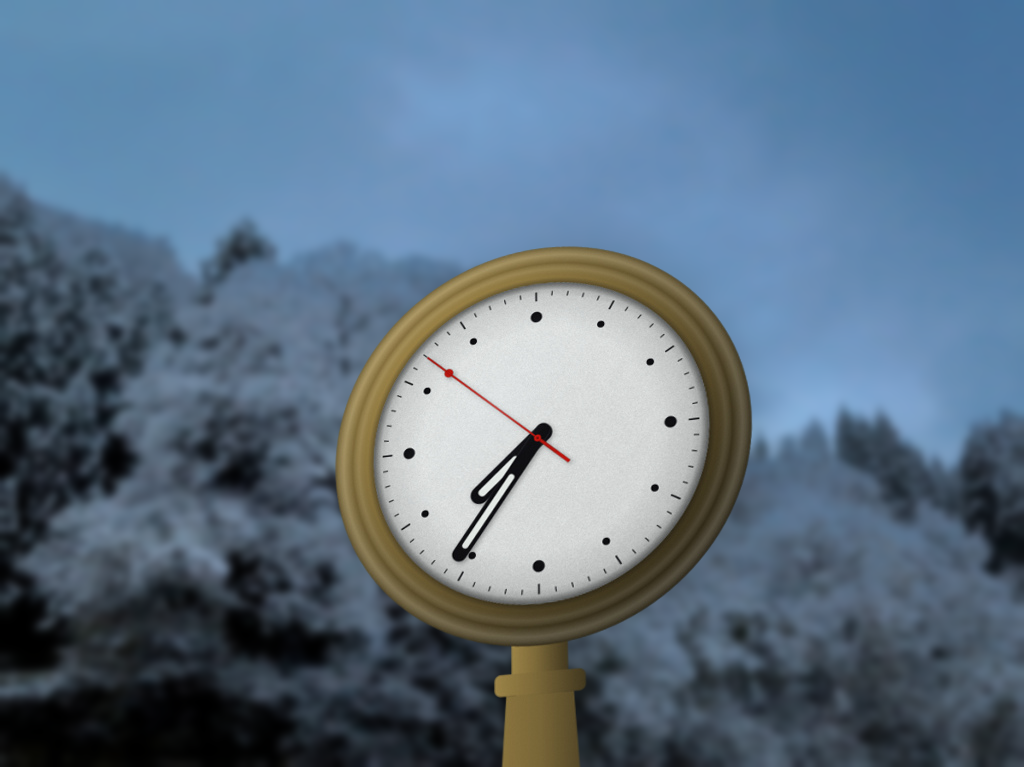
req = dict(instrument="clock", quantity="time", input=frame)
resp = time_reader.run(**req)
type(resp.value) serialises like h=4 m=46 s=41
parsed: h=7 m=35 s=52
